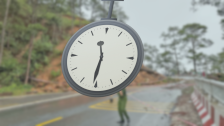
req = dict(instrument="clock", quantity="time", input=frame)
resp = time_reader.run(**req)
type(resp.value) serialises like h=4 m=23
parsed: h=11 m=31
